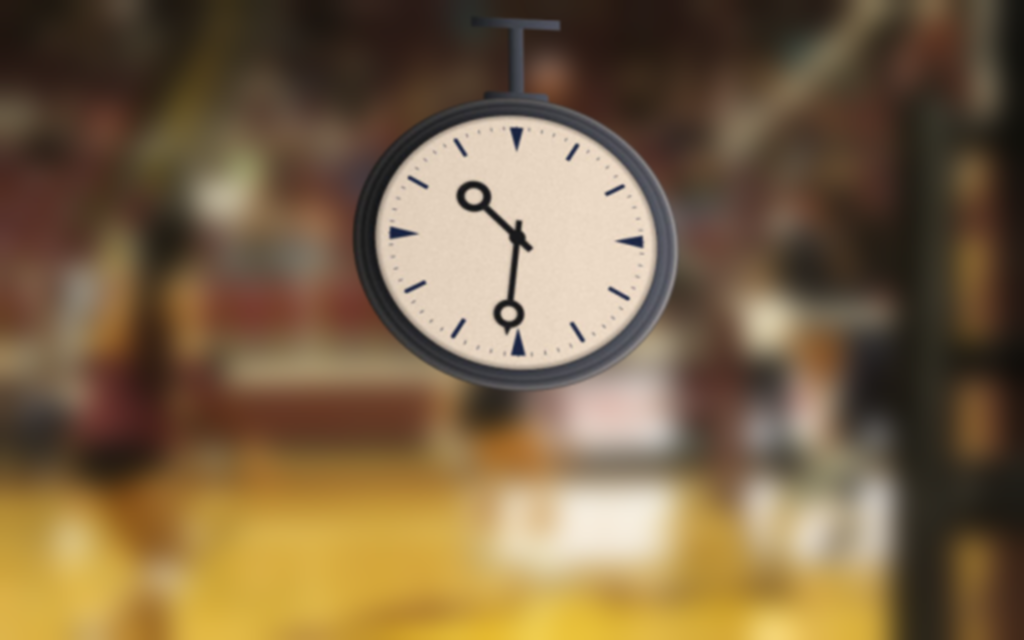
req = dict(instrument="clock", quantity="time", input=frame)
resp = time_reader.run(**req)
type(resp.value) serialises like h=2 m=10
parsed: h=10 m=31
